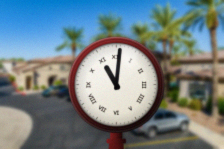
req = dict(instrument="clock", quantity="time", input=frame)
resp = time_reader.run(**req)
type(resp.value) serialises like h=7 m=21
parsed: h=11 m=1
